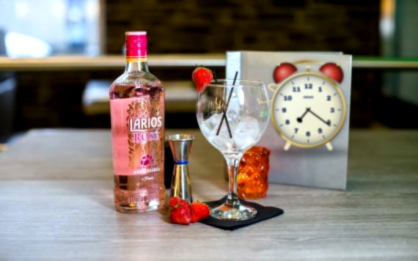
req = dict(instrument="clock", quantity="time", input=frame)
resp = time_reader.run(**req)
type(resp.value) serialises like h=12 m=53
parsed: h=7 m=21
